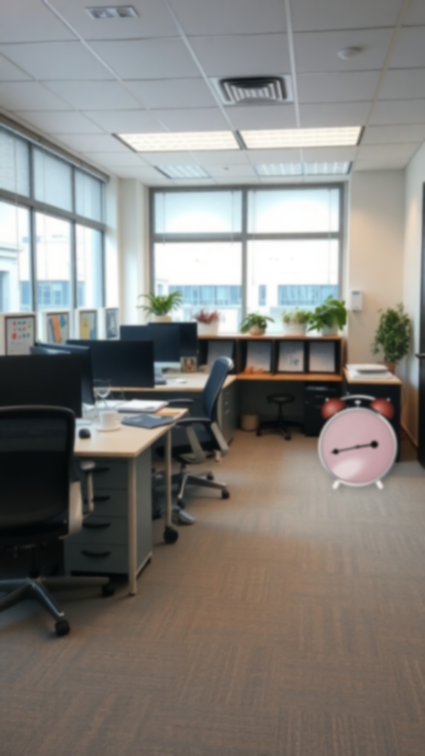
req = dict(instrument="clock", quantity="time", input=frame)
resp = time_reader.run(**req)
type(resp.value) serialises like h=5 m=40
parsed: h=2 m=43
